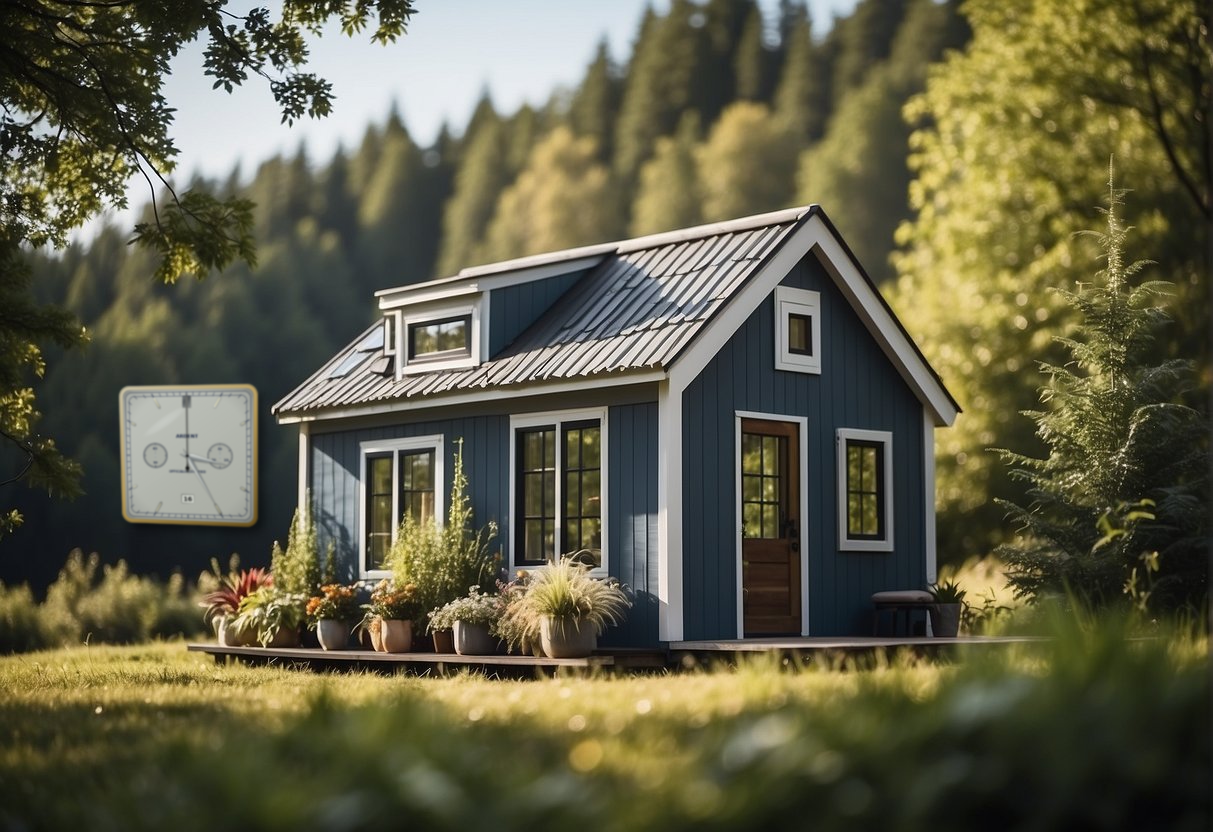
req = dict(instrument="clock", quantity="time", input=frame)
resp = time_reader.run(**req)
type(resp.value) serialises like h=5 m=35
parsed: h=3 m=25
